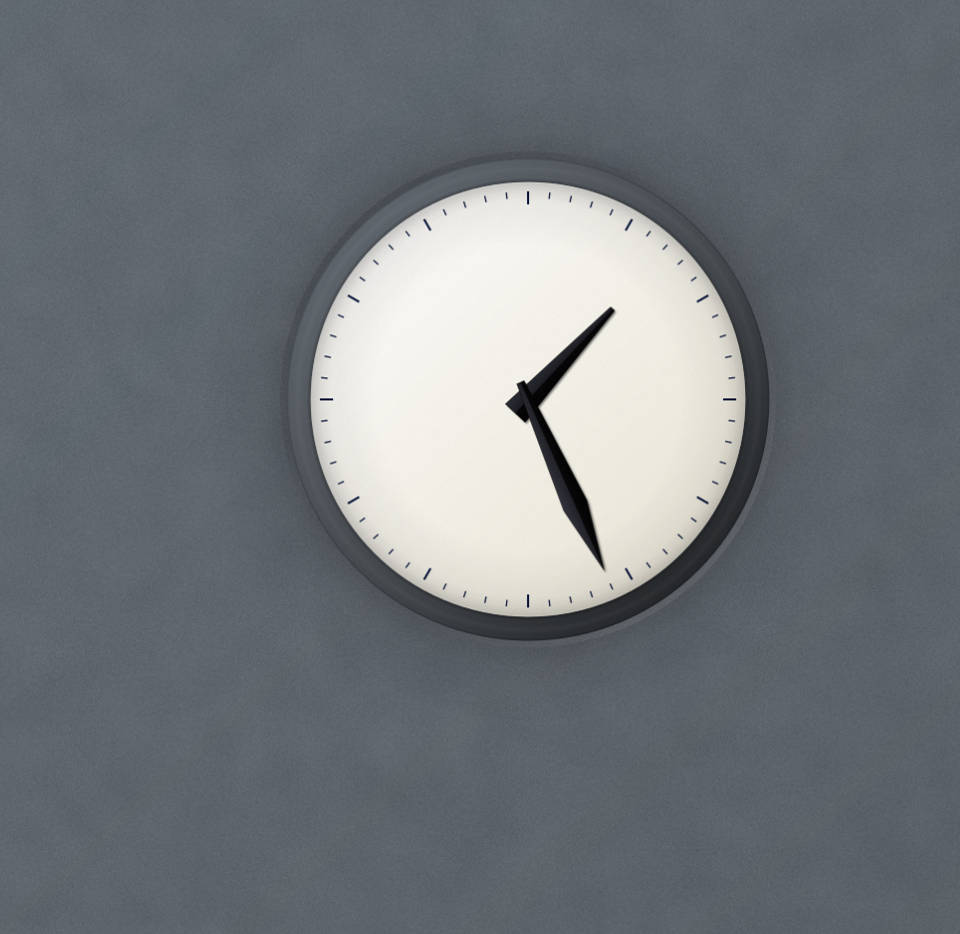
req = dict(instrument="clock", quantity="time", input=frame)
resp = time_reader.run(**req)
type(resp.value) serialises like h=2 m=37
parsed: h=1 m=26
